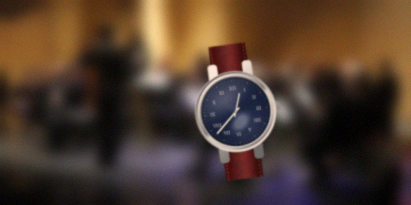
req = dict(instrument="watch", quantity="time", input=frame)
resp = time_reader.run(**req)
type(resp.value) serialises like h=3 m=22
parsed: h=12 m=38
